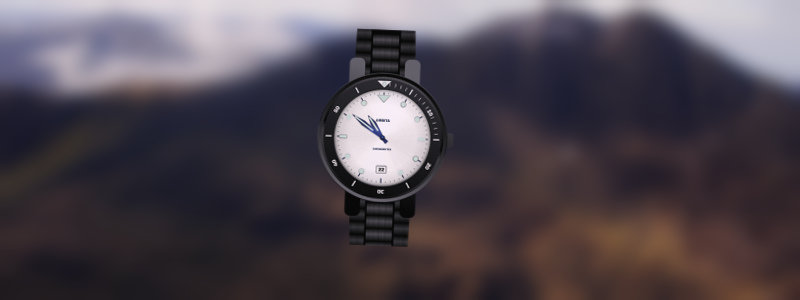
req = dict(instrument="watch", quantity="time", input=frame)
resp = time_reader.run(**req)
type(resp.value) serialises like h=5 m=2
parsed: h=10 m=51
